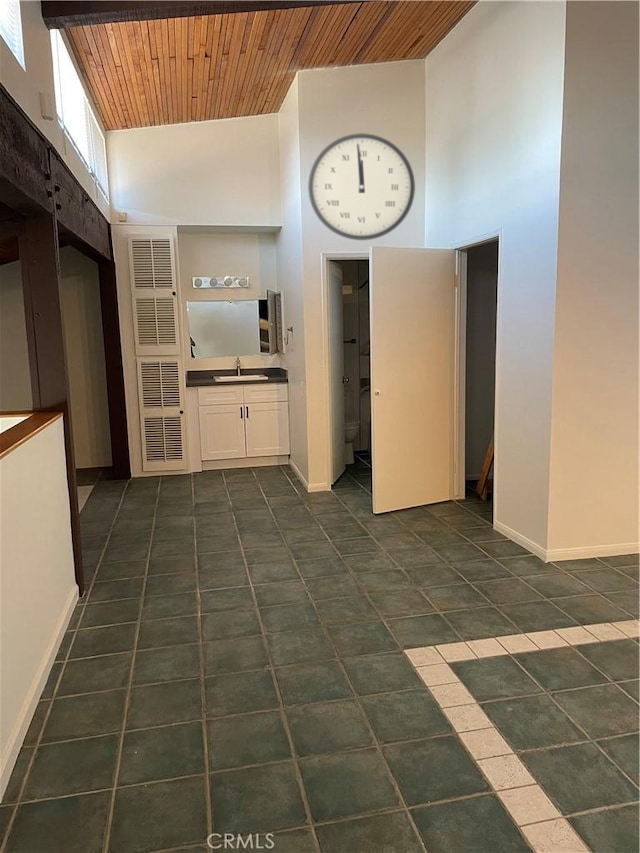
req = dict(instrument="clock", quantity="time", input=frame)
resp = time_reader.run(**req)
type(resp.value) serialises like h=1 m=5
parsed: h=11 m=59
